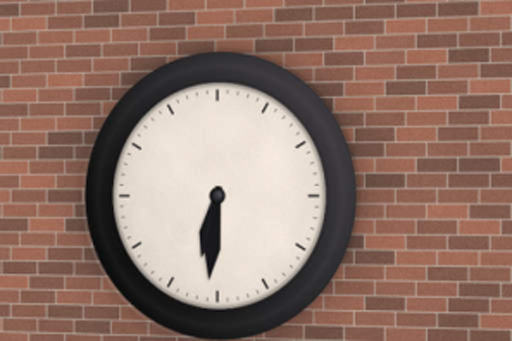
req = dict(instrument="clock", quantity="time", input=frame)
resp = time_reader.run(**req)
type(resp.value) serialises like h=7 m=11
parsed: h=6 m=31
